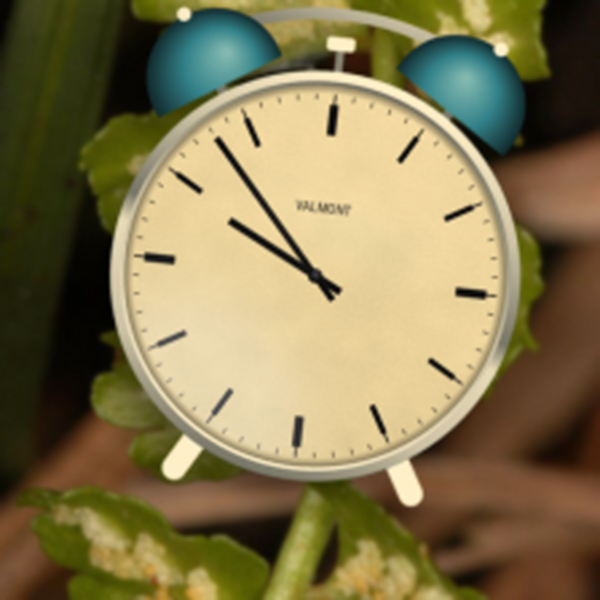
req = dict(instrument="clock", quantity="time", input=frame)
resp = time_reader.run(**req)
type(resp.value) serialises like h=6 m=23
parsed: h=9 m=53
